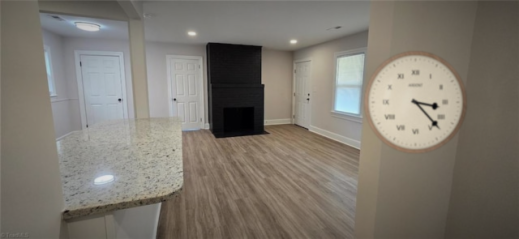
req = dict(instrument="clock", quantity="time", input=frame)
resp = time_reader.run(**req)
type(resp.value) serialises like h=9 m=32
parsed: h=3 m=23
